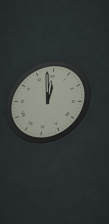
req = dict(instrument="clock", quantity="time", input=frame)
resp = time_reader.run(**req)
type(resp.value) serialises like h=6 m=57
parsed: h=11 m=58
